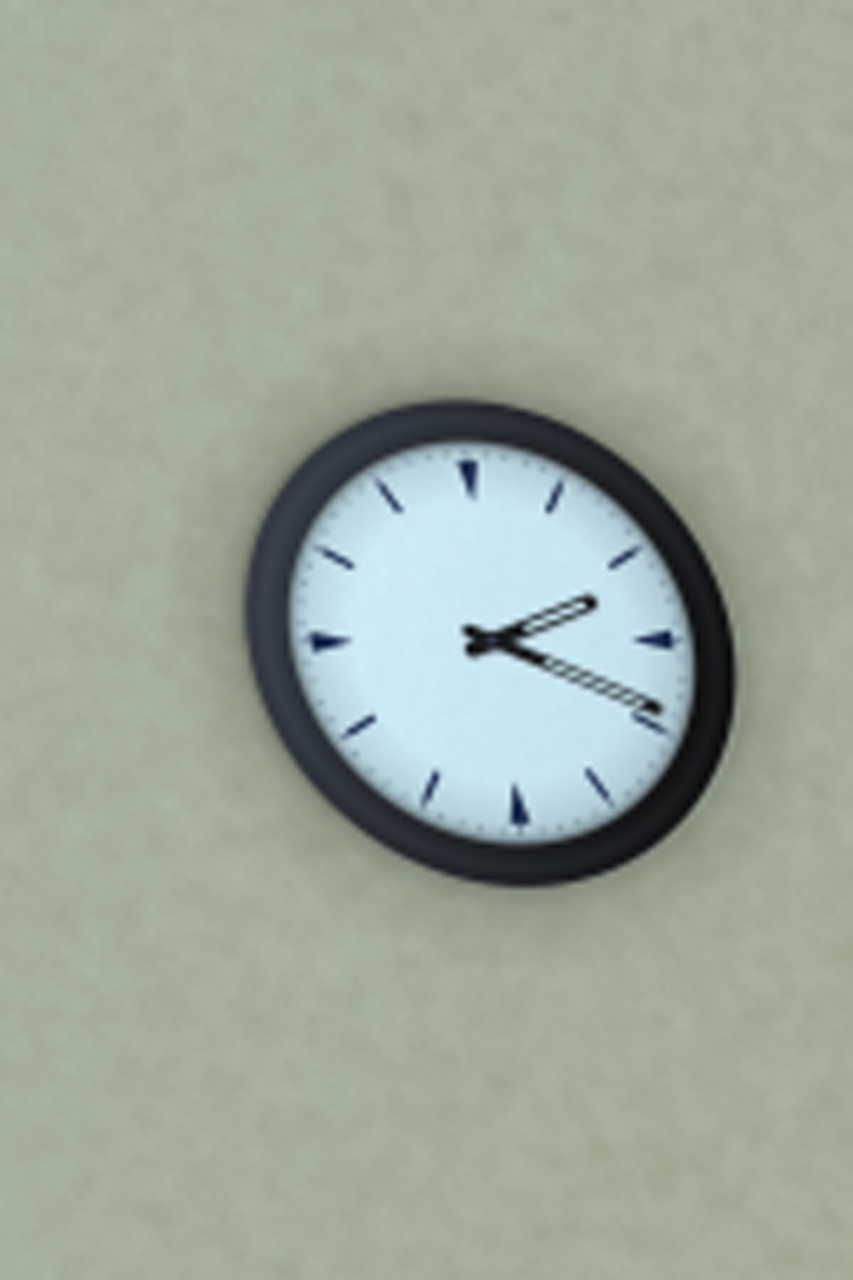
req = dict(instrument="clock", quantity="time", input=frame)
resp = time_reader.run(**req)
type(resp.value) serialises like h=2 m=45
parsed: h=2 m=19
